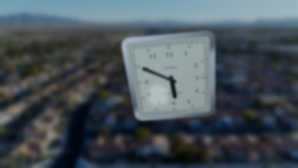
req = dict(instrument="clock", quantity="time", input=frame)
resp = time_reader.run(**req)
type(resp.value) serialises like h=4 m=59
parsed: h=5 m=50
